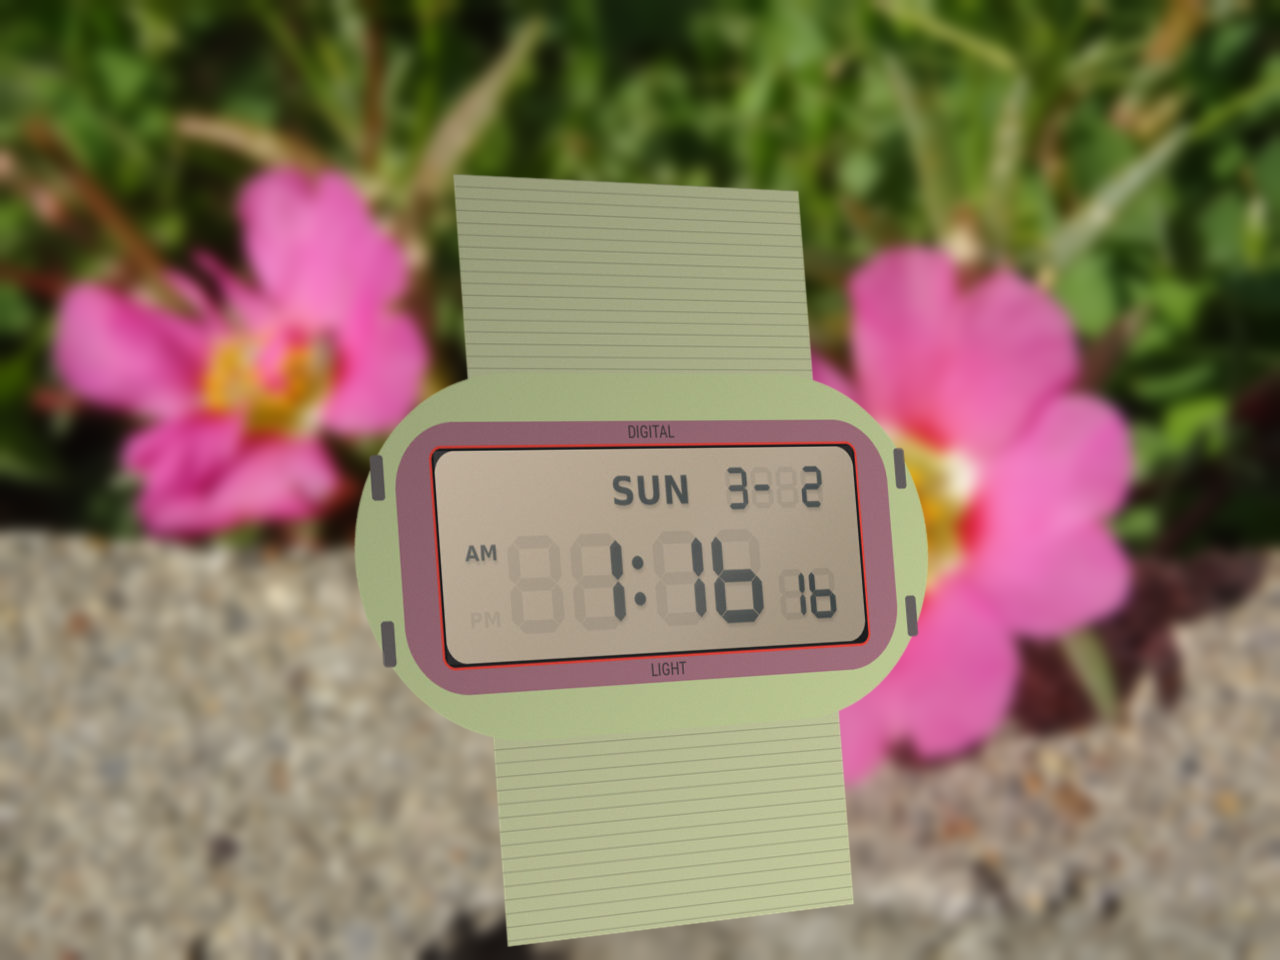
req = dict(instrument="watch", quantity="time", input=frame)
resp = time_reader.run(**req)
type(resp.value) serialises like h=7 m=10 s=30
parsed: h=1 m=16 s=16
